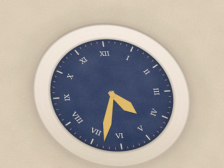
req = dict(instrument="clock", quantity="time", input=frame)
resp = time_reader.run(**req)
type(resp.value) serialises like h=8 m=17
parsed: h=4 m=33
